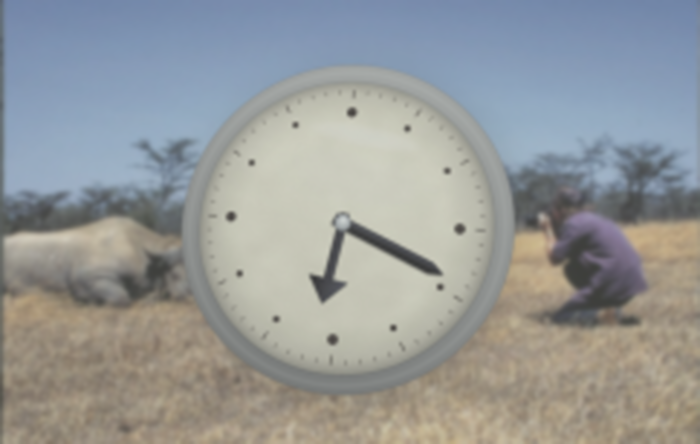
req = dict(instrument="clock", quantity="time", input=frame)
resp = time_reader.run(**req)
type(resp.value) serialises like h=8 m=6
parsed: h=6 m=19
